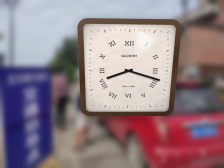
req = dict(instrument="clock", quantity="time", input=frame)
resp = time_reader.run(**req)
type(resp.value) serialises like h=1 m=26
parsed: h=8 m=18
